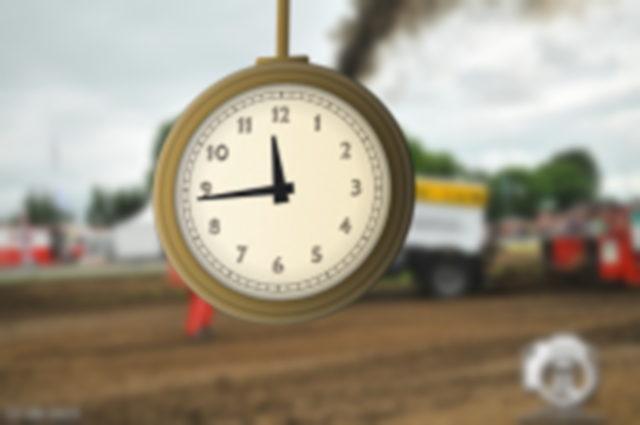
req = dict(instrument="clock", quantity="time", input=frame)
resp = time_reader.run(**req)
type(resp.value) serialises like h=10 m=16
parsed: h=11 m=44
